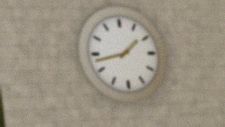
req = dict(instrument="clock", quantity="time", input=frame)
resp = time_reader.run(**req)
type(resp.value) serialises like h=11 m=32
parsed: h=1 m=43
